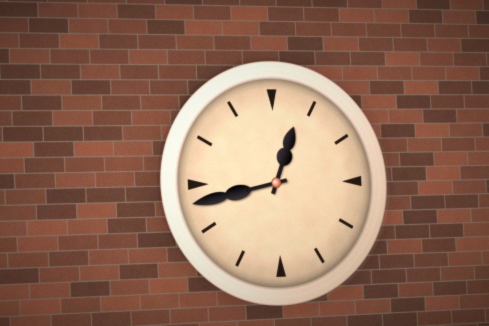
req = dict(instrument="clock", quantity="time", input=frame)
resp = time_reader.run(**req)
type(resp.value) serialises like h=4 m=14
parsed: h=12 m=43
